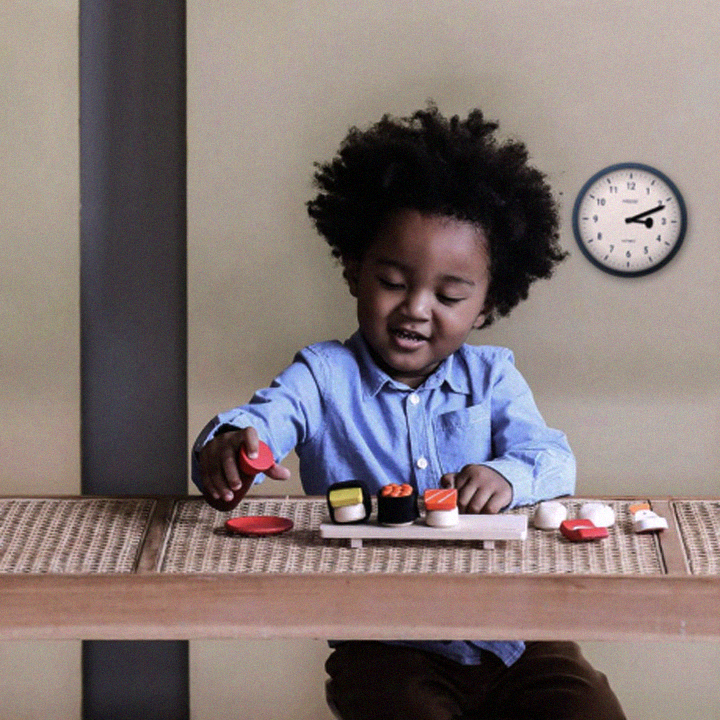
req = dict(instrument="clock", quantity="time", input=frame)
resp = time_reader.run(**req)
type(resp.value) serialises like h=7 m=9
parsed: h=3 m=11
